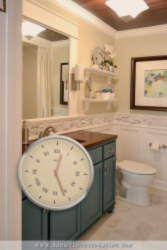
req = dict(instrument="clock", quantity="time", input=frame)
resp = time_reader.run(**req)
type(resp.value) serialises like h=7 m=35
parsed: h=12 m=26
